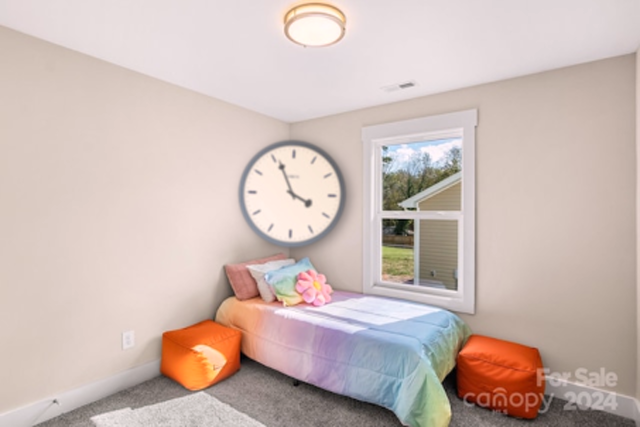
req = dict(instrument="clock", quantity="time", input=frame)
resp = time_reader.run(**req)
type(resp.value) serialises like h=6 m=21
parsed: h=3 m=56
